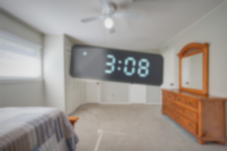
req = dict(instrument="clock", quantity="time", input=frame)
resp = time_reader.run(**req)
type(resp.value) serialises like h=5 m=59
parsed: h=3 m=8
